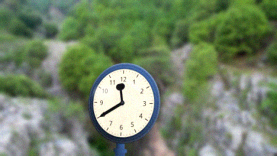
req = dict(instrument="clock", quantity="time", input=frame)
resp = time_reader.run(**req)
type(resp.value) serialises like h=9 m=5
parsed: h=11 m=40
